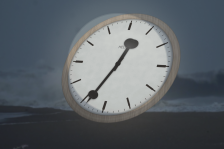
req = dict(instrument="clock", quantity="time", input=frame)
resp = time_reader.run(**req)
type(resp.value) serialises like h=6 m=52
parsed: h=12 m=34
